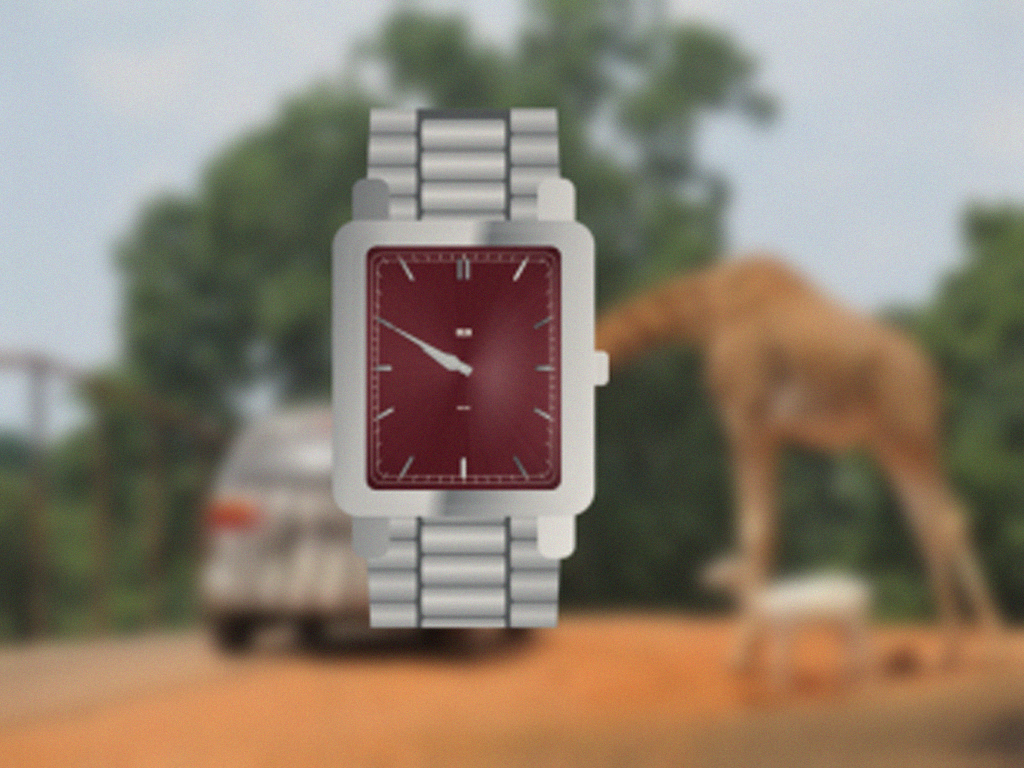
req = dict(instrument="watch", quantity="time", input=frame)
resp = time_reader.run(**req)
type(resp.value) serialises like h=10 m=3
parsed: h=9 m=50
